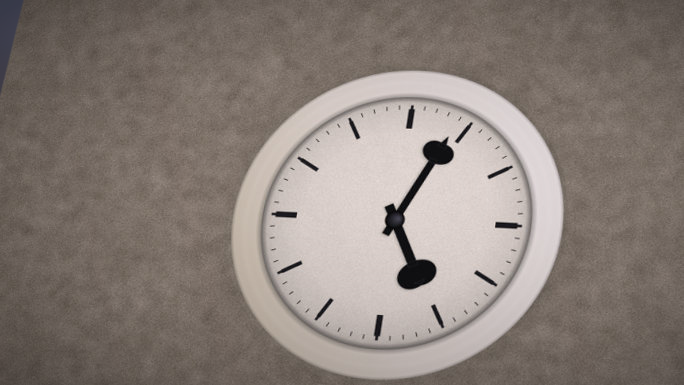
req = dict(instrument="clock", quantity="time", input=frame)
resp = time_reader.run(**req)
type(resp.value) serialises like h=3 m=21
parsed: h=5 m=4
